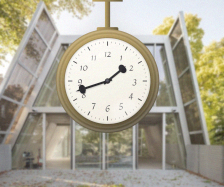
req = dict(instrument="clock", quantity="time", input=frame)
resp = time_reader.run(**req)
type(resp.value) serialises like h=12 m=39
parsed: h=1 m=42
